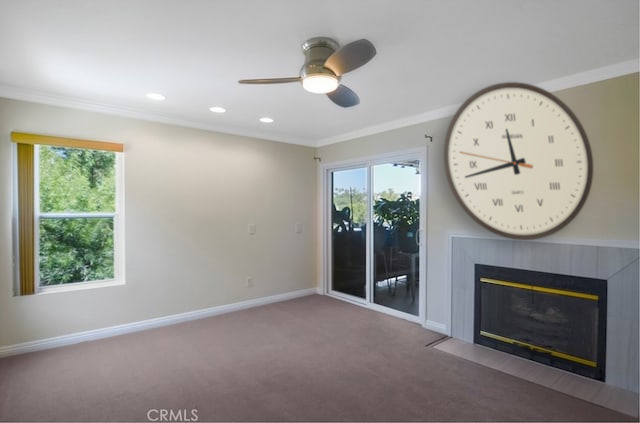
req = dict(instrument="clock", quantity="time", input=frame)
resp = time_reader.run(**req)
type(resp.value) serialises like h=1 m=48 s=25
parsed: h=11 m=42 s=47
